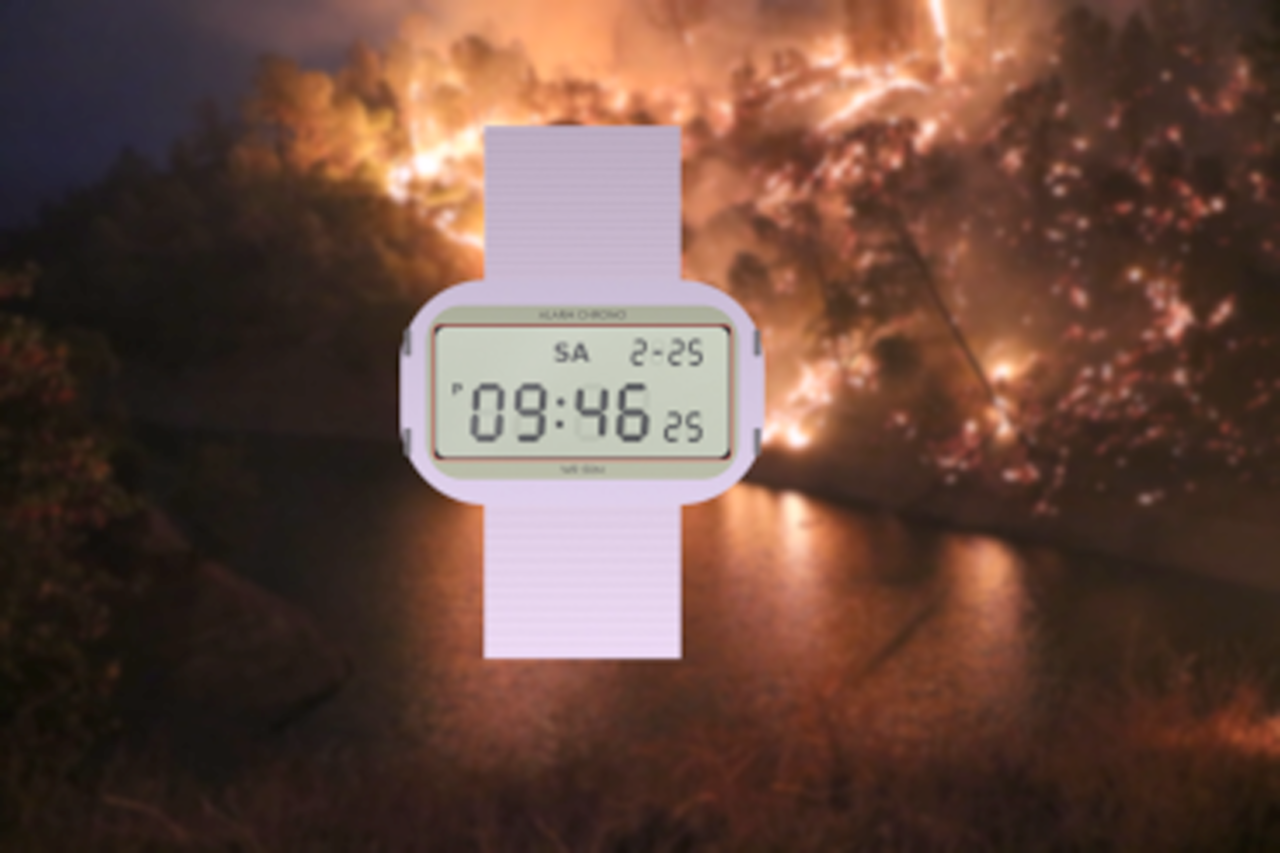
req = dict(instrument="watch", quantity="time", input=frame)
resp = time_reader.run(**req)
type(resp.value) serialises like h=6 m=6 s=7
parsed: h=9 m=46 s=25
